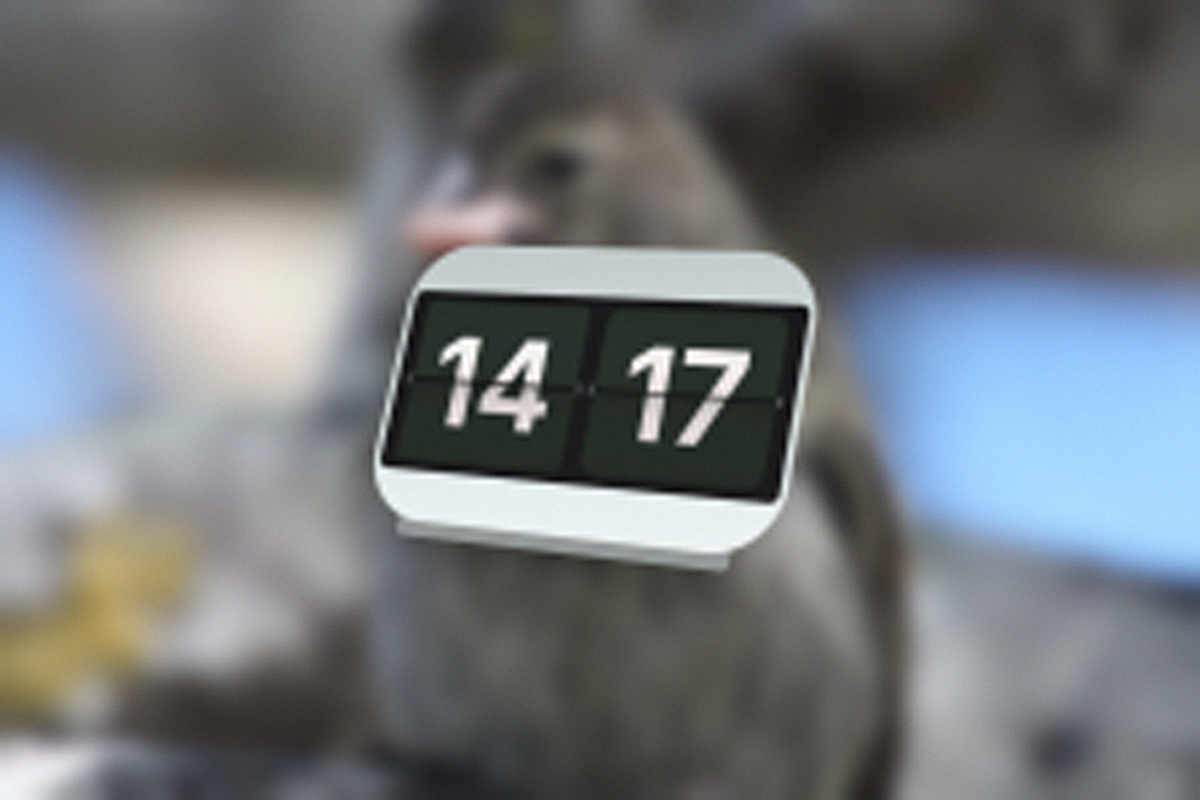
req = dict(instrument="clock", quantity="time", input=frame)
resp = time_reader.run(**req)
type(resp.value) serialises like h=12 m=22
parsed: h=14 m=17
